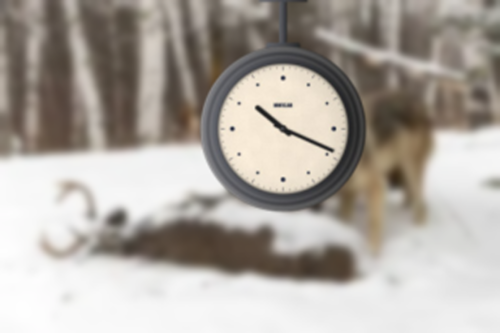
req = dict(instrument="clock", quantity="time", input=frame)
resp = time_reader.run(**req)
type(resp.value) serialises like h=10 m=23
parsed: h=10 m=19
